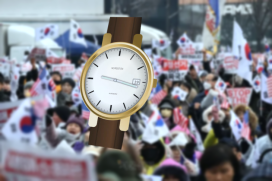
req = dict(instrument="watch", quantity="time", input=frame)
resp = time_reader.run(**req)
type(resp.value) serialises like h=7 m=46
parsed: h=9 m=17
